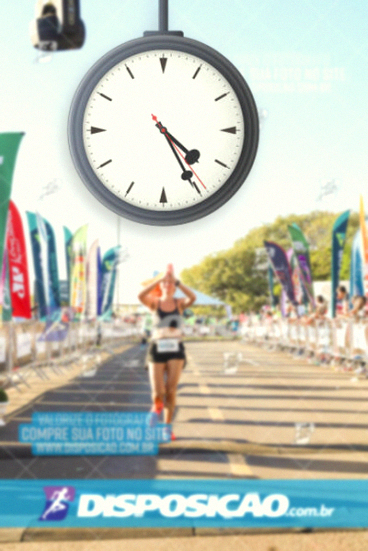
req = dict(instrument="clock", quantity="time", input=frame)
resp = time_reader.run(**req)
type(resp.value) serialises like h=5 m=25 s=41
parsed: h=4 m=25 s=24
